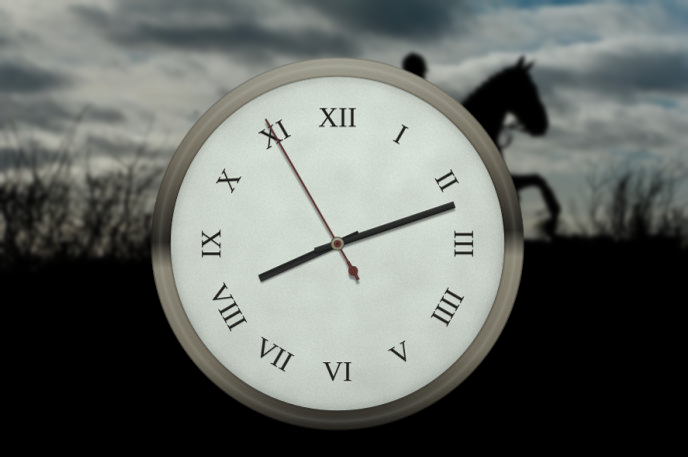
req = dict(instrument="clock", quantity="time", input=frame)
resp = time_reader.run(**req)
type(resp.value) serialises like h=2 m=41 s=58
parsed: h=8 m=11 s=55
